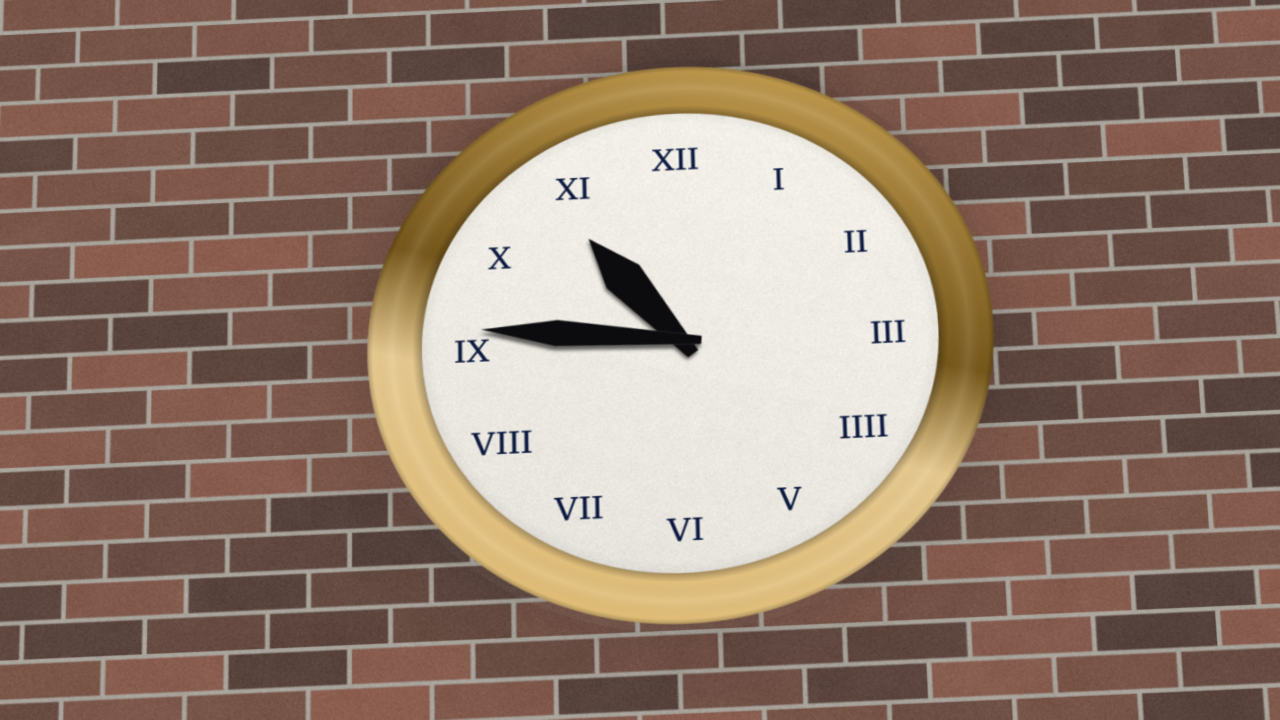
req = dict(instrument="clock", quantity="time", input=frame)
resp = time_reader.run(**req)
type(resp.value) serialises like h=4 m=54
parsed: h=10 m=46
